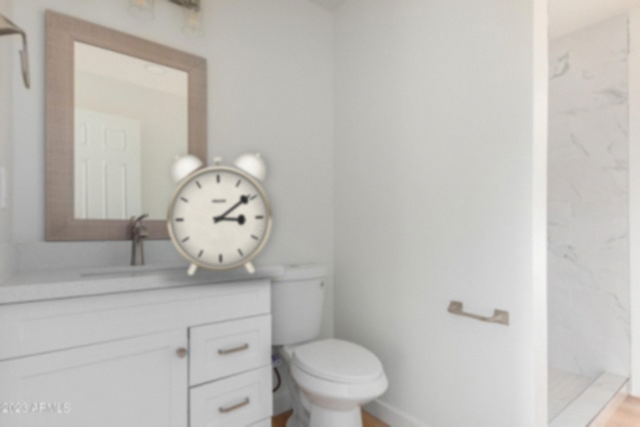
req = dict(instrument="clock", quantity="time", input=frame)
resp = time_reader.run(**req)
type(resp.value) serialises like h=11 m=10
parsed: h=3 m=9
